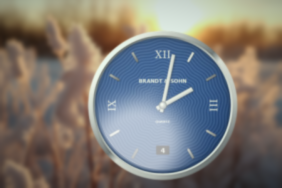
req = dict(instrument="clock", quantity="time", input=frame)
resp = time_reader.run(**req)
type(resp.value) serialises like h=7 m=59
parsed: h=2 m=2
